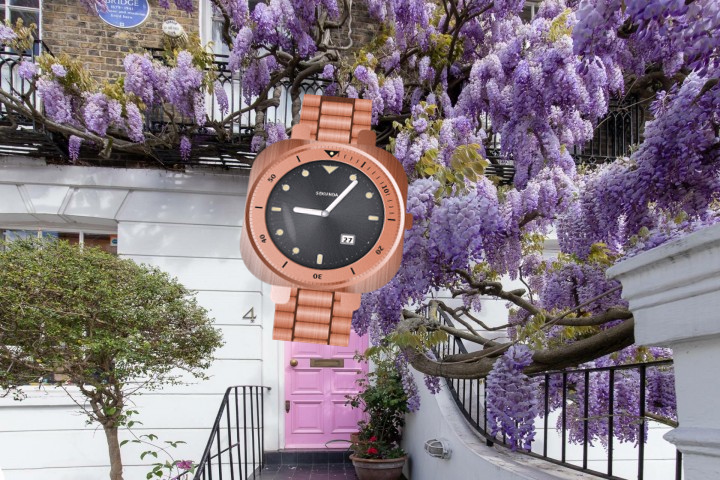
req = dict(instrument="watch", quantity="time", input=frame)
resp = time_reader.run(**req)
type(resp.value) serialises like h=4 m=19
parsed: h=9 m=6
